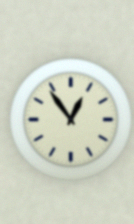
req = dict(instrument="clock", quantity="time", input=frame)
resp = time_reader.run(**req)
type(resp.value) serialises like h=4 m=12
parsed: h=12 m=54
